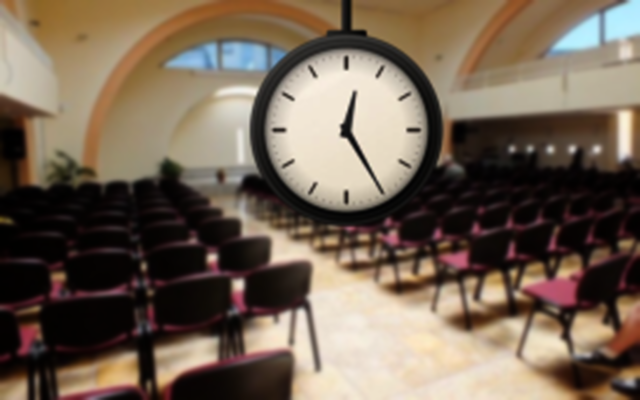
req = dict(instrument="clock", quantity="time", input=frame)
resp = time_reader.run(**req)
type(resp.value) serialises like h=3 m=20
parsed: h=12 m=25
